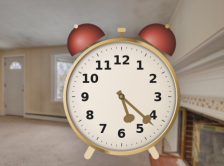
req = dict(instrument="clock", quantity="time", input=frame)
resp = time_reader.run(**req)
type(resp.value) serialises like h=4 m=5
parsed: h=5 m=22
